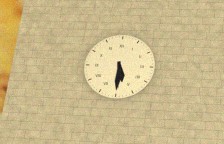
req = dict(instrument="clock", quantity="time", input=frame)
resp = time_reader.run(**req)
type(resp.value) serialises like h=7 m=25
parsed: h=5 m=30
